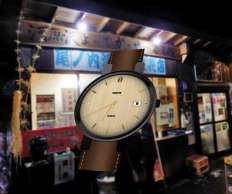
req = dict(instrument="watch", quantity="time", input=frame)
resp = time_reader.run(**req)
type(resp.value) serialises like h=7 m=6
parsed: h=6 m=40
